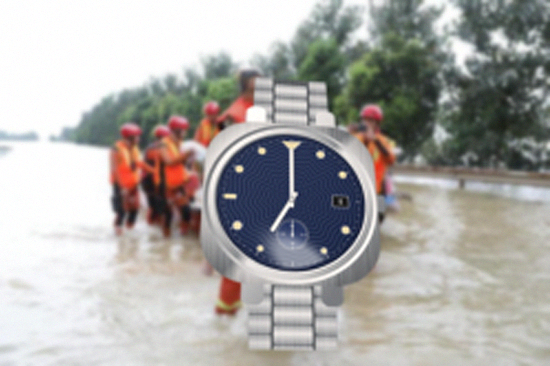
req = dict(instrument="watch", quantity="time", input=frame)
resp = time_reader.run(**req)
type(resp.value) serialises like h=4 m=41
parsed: h=7 m=0
